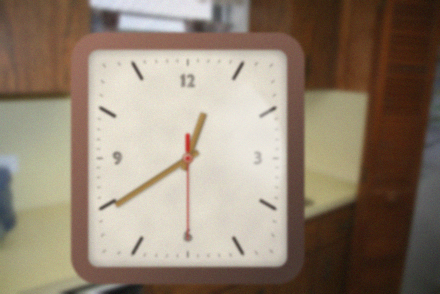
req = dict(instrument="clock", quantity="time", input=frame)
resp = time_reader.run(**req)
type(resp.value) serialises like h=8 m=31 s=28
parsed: h=12 m=39 s=30
